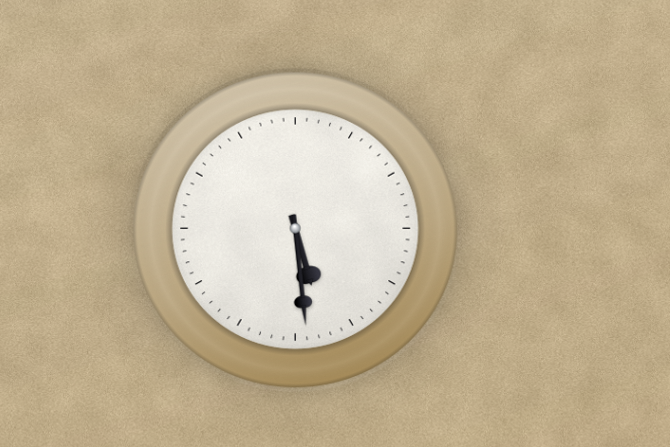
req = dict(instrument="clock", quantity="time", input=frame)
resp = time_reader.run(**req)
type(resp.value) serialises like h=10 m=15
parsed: h=5 m=29
